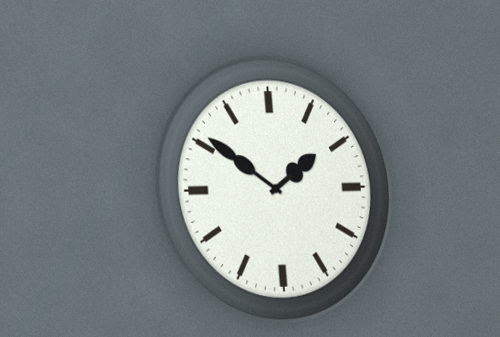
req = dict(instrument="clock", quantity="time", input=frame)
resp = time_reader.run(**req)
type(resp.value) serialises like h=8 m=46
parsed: h=1 m=51
